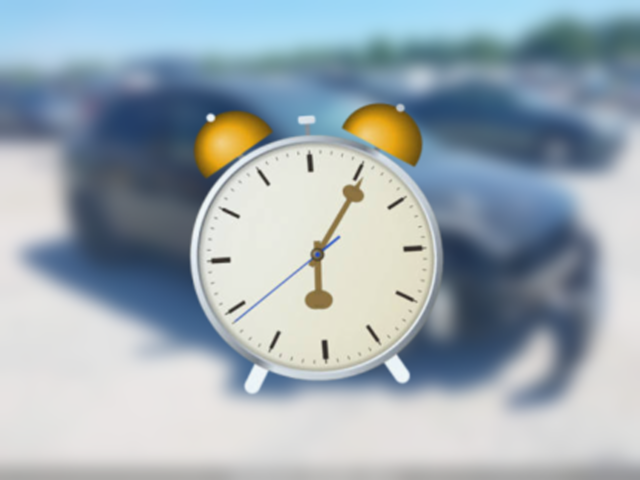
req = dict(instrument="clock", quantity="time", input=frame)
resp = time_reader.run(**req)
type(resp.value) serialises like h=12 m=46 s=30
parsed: h=6 m=5 s=39
